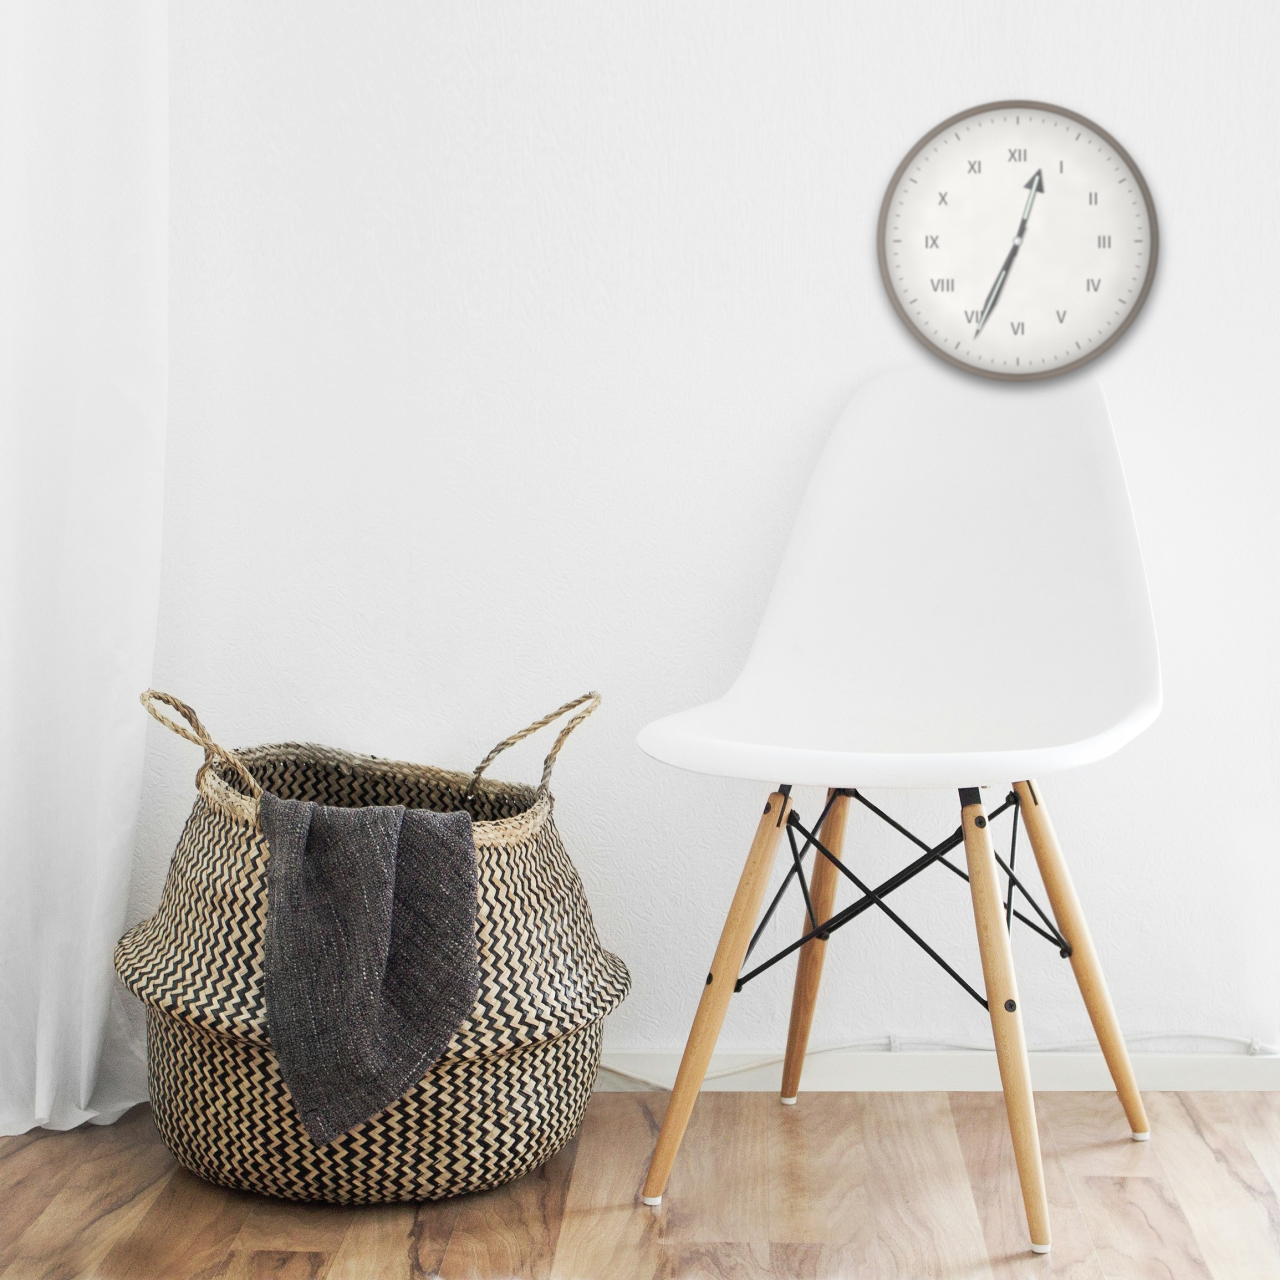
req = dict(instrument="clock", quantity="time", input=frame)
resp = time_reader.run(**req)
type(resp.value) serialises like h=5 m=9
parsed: h=12 m=34
